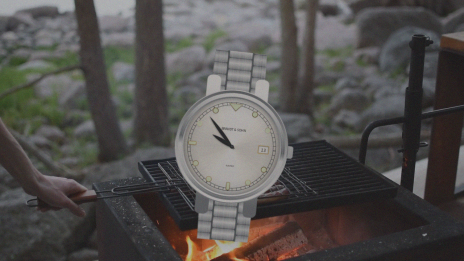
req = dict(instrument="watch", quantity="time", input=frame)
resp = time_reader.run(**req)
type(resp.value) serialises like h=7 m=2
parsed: h=9 m=53
